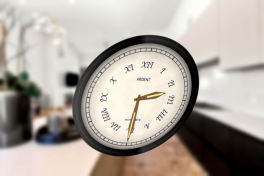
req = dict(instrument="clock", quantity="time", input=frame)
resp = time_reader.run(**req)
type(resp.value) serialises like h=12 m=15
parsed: h=2 m=30
